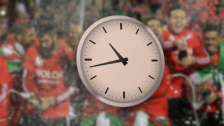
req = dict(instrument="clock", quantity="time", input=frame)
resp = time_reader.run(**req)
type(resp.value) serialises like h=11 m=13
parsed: h=10 m=43
